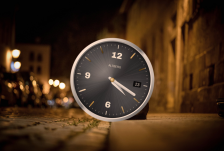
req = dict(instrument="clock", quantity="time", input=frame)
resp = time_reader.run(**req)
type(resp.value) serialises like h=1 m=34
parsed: h=4 m=19
